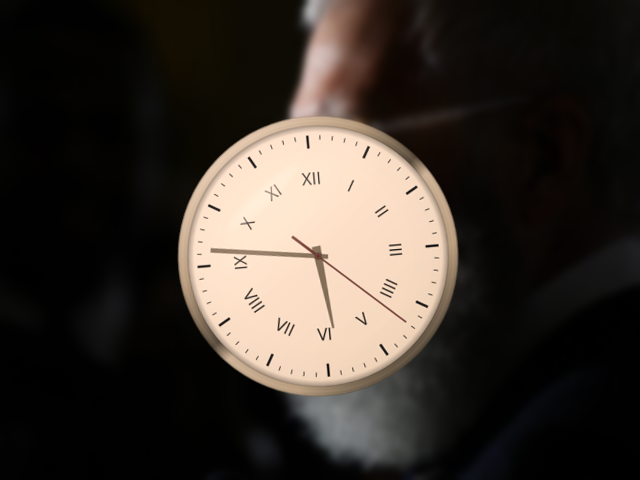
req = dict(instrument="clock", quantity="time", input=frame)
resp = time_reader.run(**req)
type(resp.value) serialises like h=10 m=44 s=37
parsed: h=5 m=46 s=22
